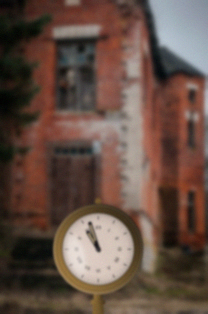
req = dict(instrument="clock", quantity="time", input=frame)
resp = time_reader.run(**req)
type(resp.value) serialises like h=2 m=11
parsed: h=10 m=57
